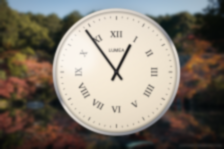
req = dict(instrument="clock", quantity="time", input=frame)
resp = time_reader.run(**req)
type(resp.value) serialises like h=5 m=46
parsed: h=12 m=54
